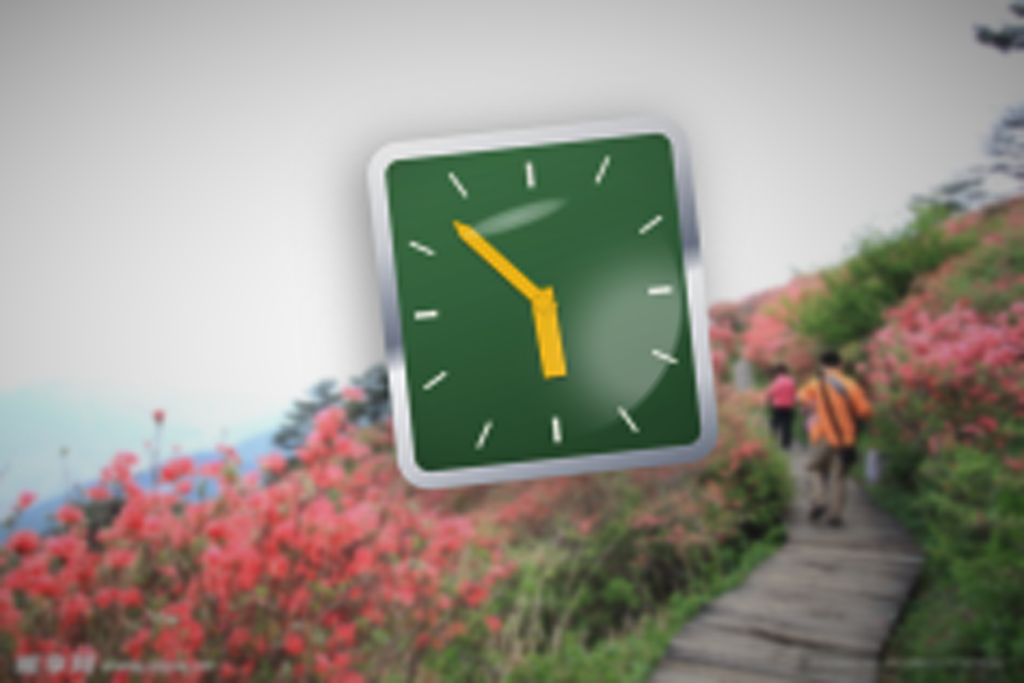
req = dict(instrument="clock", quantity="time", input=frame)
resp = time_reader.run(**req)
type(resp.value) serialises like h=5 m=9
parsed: h=5 m=53
